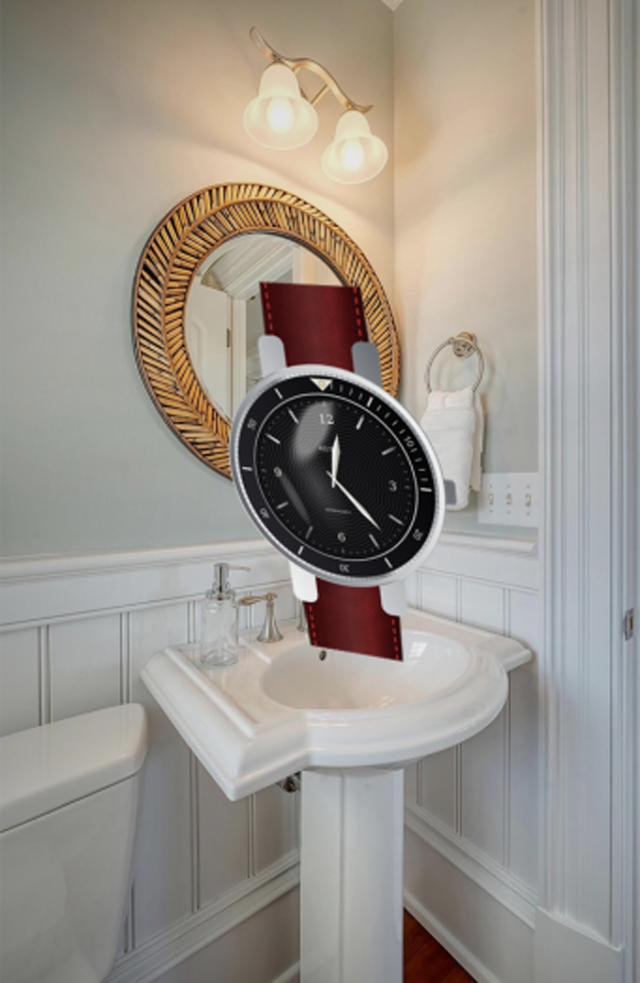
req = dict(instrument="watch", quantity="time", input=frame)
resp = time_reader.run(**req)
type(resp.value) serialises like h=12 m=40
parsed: h=12 m=23
